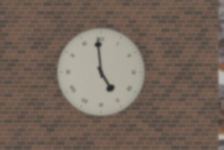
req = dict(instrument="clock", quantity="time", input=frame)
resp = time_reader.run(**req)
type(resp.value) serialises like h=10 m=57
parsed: h=4 m=59
